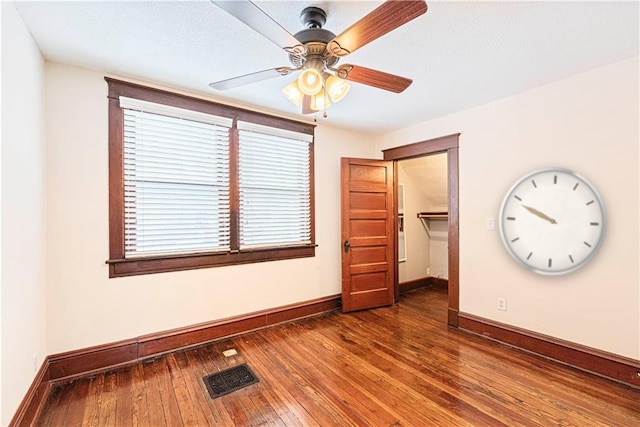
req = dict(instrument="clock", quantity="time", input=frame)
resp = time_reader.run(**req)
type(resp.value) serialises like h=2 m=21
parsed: h=9 m=49
